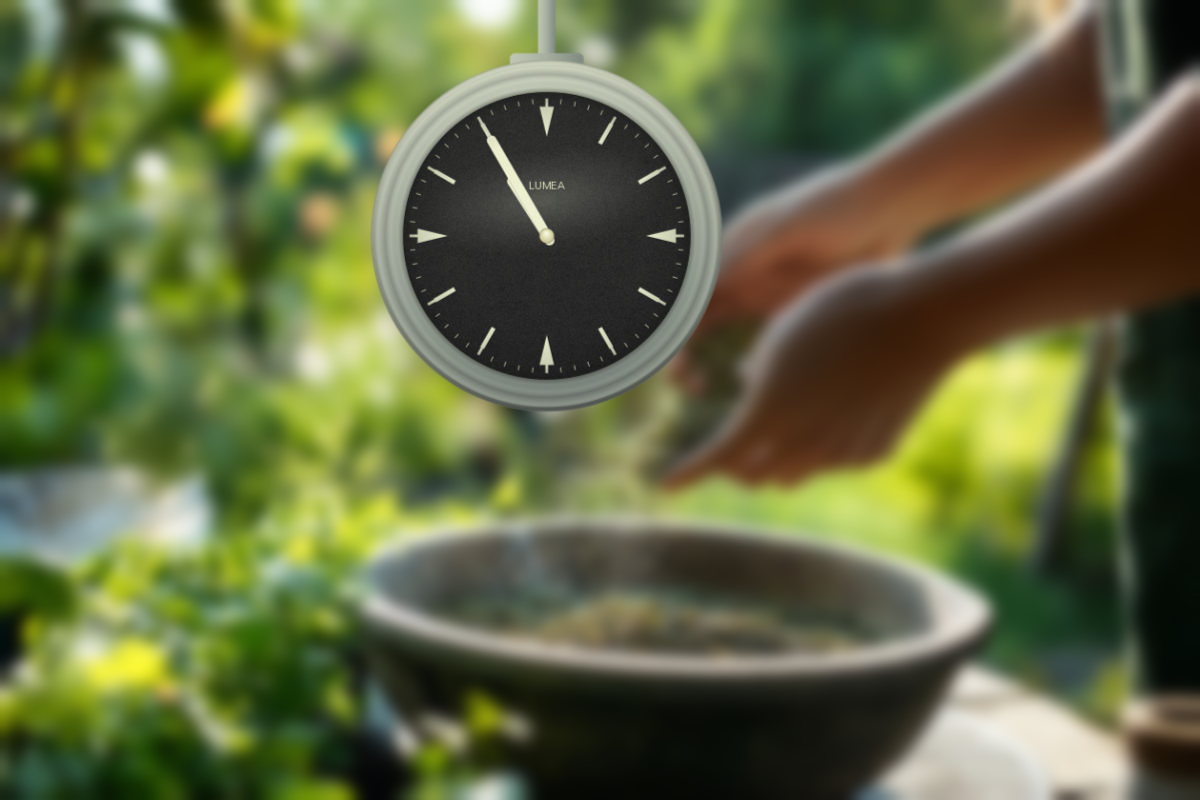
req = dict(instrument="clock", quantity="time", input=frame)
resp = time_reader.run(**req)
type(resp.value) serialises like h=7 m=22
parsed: h=10 m=55
